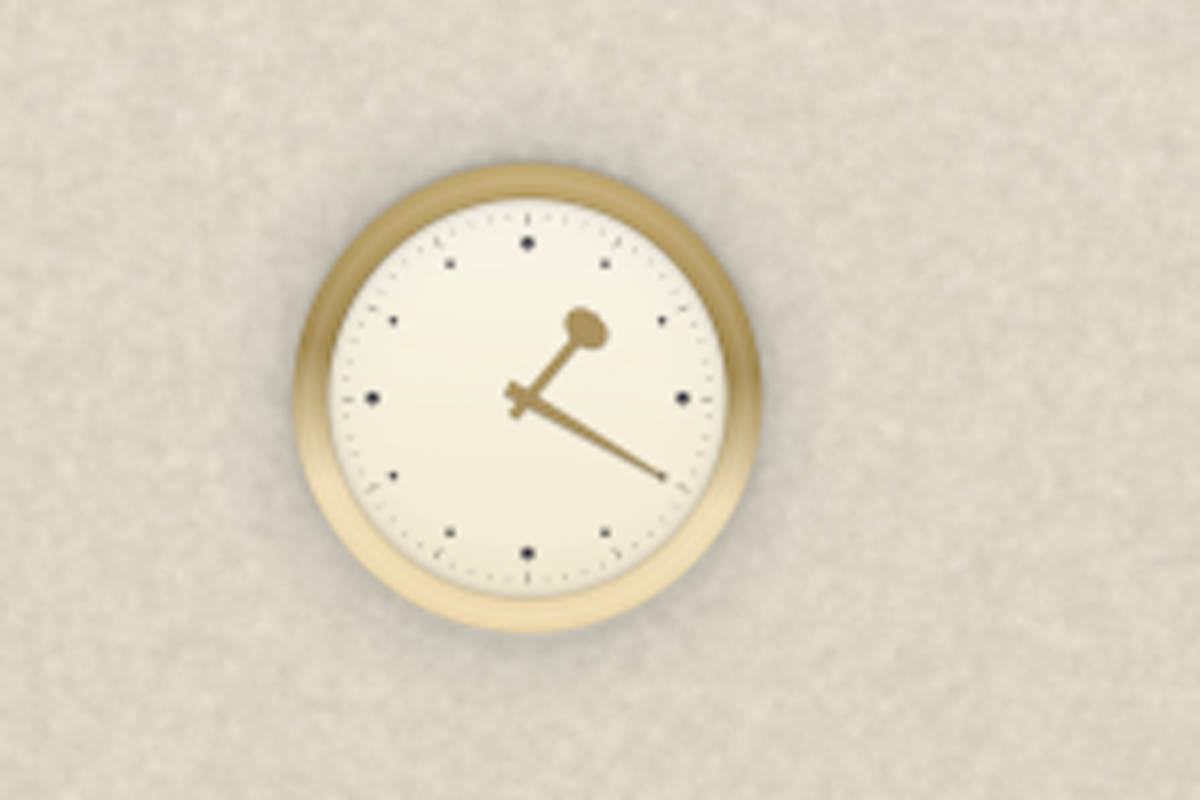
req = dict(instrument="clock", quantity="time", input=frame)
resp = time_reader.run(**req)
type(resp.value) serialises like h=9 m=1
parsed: h=1 m=20
